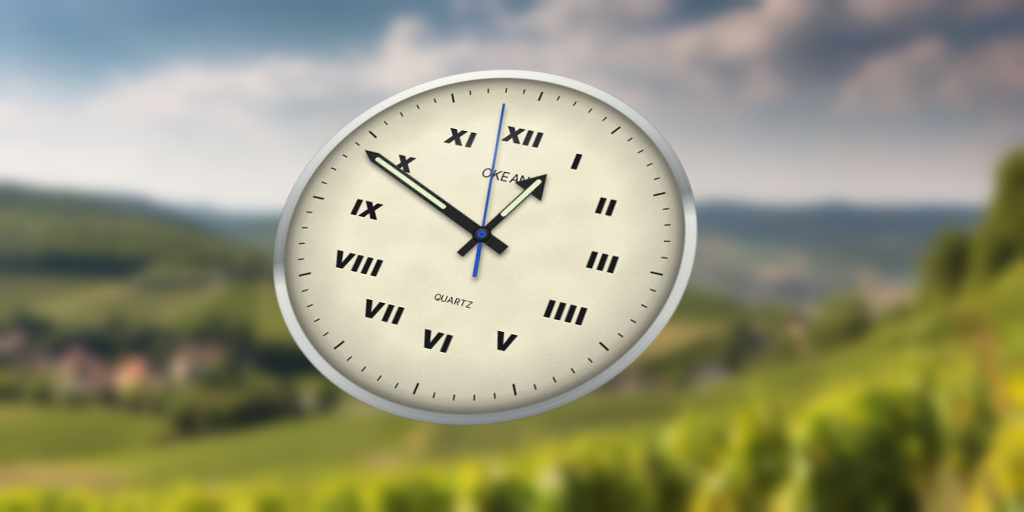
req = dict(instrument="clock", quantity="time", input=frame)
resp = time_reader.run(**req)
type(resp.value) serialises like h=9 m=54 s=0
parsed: h=12 m=48 s=58
